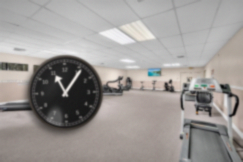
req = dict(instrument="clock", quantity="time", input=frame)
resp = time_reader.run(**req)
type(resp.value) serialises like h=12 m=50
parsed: h=11 m=6
